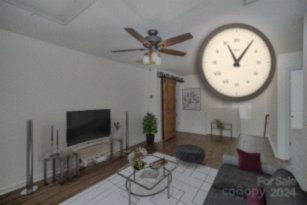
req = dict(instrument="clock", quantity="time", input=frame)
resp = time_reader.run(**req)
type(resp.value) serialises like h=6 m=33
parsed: h=11 m=6
